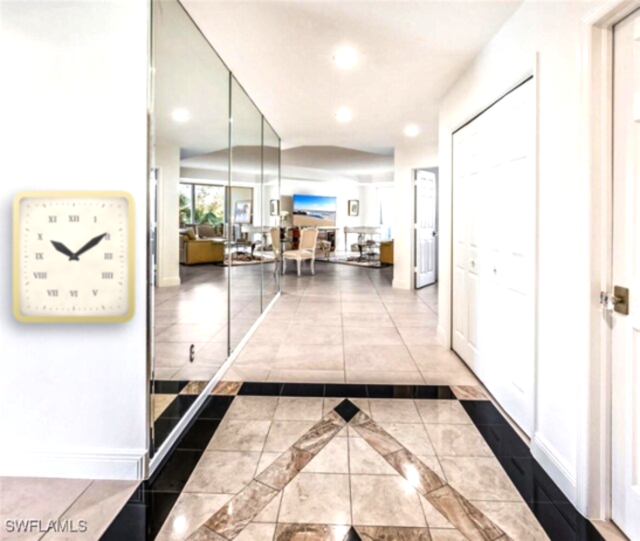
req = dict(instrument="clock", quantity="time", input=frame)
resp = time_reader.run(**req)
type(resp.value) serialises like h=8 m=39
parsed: h=10 m=9
